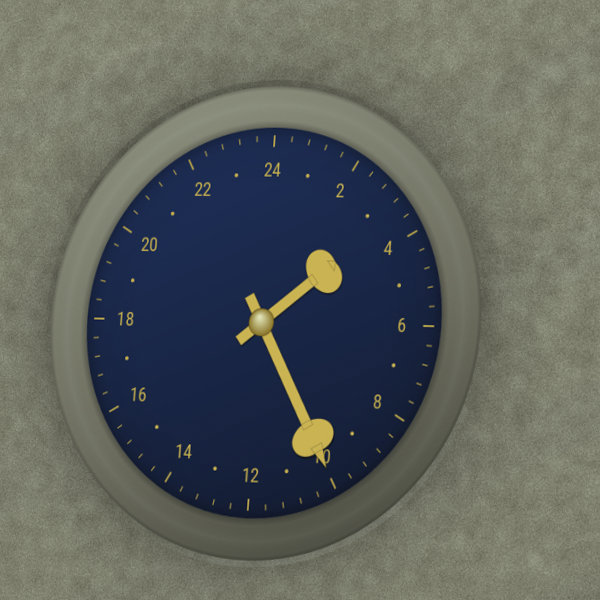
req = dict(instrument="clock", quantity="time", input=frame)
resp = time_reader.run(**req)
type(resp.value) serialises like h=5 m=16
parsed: h=3 m=25
